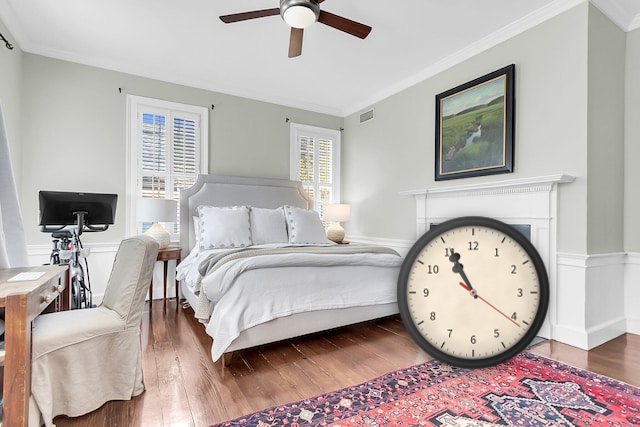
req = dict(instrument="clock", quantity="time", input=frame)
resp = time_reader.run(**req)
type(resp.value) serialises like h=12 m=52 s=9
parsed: h=10 m=55 s=21
